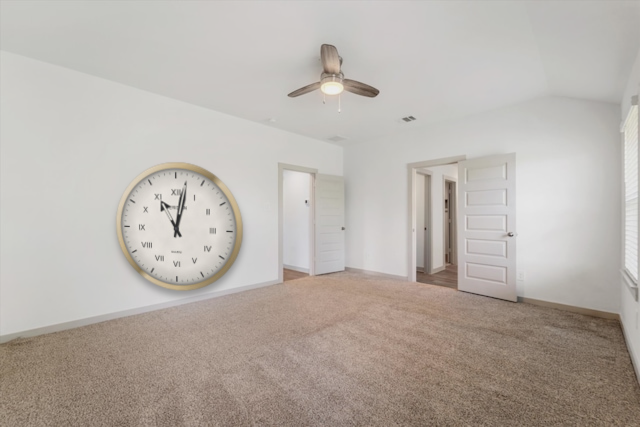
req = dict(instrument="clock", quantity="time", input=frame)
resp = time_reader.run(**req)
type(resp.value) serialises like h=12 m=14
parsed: h=11 m=2
